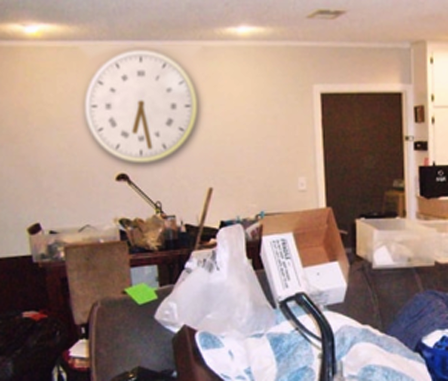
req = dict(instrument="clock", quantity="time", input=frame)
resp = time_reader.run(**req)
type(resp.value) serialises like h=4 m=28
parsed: h=6 m=28
